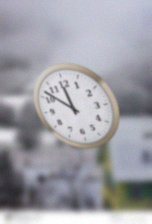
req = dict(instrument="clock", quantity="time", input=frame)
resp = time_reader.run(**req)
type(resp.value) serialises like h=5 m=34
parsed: h=11 m=52
